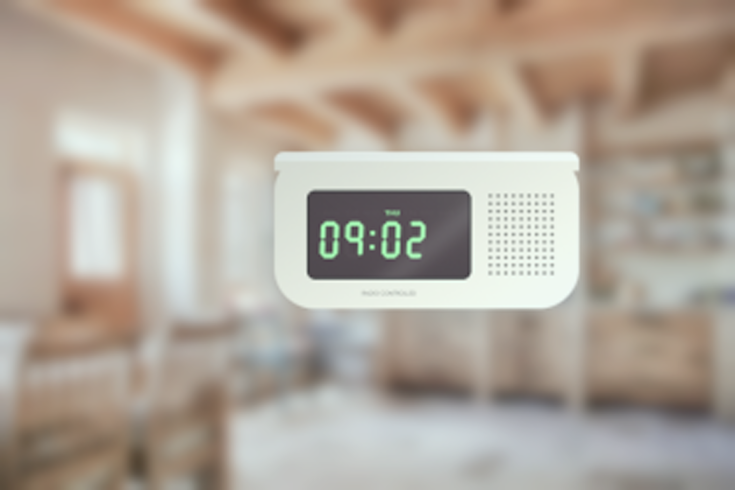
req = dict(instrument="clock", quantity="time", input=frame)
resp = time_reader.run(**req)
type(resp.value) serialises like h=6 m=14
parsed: h=9 m=2
